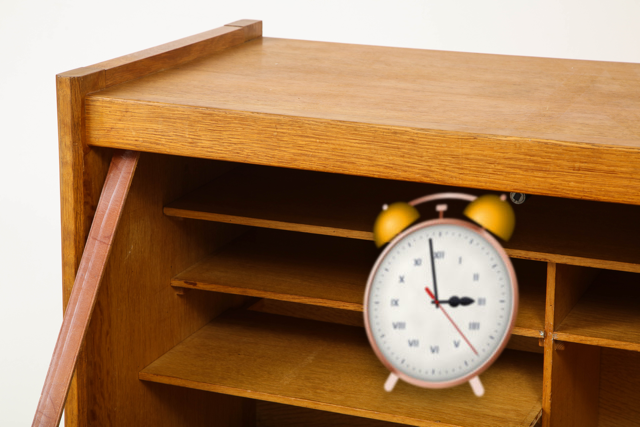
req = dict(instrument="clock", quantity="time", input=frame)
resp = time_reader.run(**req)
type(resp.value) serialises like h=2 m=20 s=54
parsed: h=2 m=58 s=23
